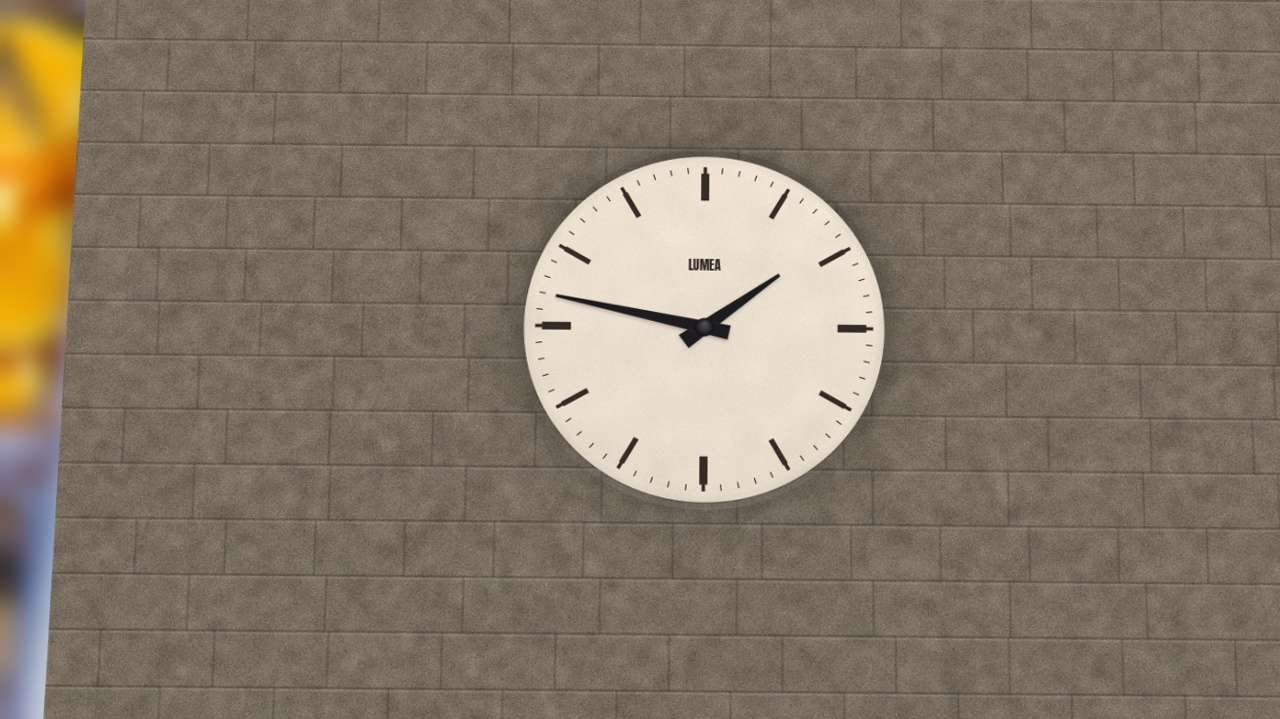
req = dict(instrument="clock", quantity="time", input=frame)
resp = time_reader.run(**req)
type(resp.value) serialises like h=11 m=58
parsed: h=1 m=47
